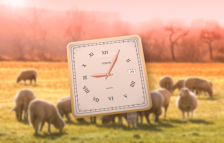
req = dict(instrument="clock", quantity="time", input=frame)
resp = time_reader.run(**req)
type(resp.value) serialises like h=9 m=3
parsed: h=9 m=5
